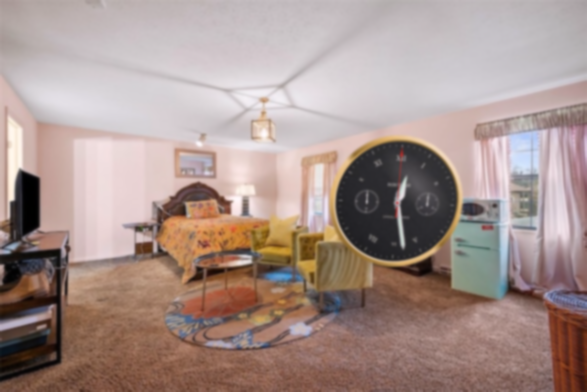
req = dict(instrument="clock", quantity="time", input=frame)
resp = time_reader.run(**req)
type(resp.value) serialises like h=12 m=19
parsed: h=12 m=28
